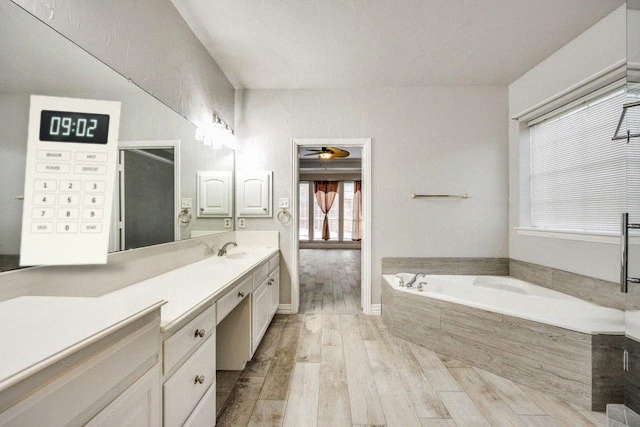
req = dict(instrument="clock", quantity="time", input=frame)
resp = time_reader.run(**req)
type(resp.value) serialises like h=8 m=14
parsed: h=9 m=2
